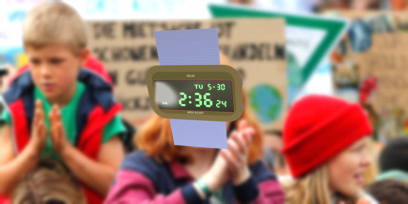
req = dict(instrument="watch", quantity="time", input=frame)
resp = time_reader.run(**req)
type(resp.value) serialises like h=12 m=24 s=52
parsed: h=2 m=36 s=24
